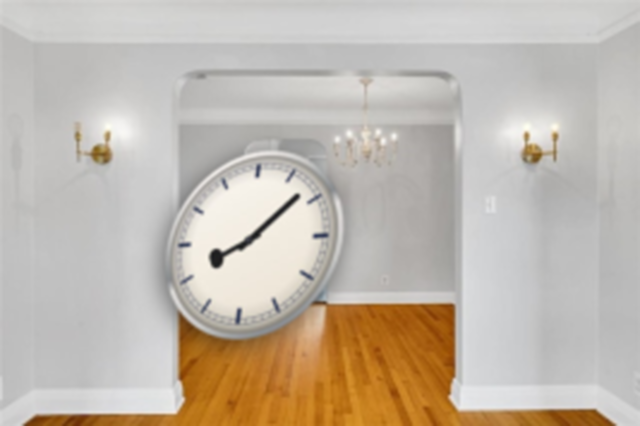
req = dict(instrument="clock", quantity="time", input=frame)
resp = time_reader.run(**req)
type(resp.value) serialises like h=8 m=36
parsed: h=8 m=8
